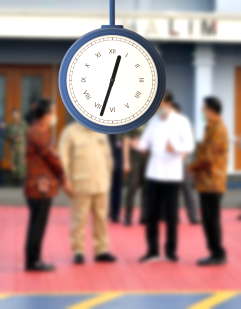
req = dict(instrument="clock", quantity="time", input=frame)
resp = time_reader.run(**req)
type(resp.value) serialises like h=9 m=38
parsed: h=12 m=33
